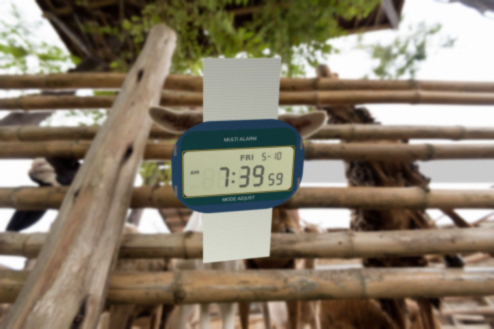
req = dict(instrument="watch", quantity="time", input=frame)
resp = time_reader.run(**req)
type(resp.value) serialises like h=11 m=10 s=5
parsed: h=7 m=39 s=59
